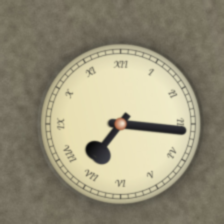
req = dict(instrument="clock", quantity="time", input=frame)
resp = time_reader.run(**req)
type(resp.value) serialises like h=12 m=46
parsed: h=7 m=16
